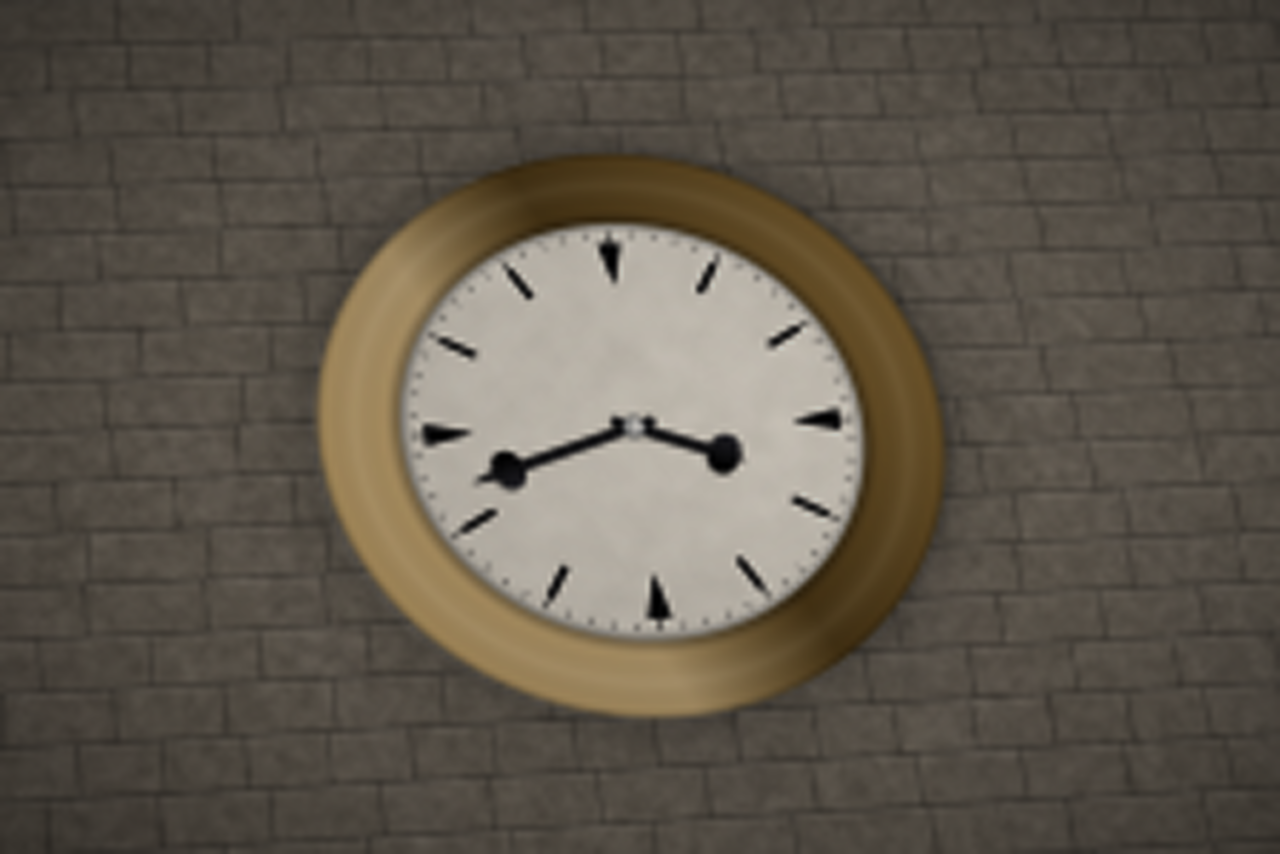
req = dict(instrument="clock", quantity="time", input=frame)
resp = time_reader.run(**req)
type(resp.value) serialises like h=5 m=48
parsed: h=3 m=42
